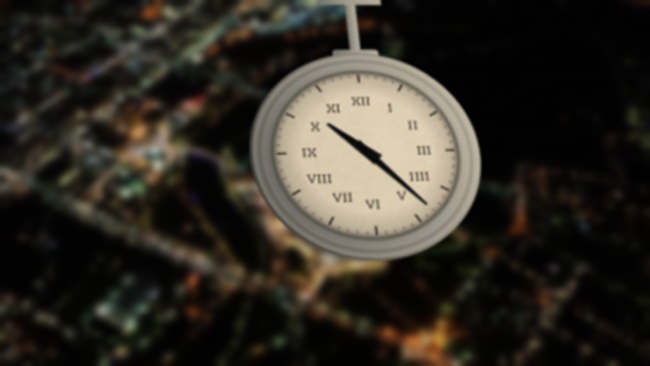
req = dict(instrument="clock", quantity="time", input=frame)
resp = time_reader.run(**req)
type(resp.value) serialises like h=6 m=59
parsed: h=10 m=23
